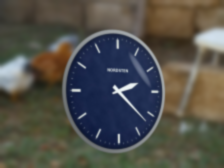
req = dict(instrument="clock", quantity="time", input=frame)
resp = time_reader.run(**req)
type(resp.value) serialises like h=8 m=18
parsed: h=2 m=22
